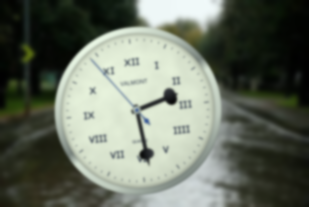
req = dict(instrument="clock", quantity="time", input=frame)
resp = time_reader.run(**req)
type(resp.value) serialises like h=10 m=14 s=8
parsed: h=2 m=28 s=54
